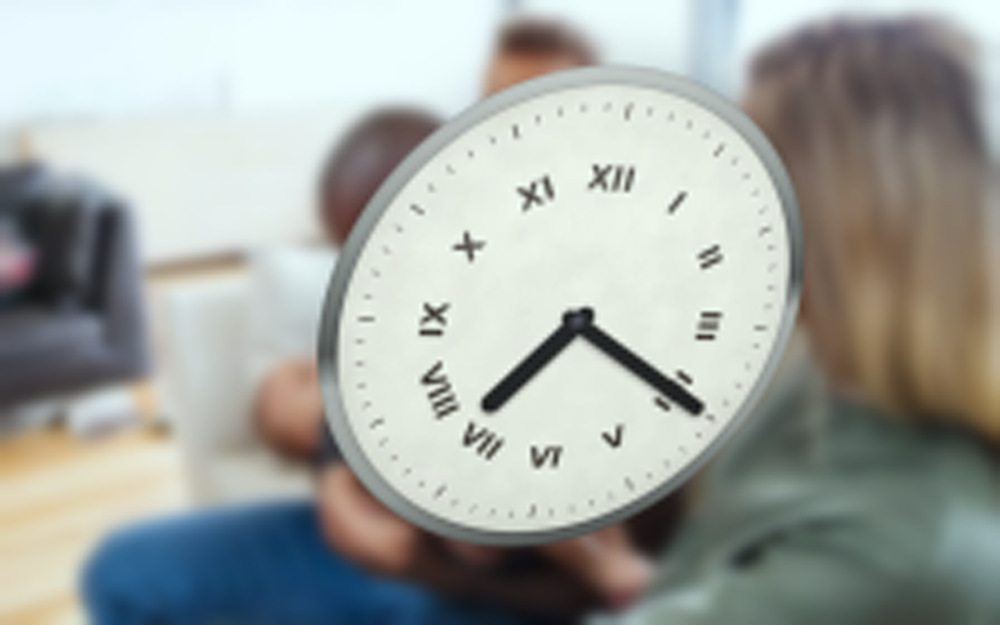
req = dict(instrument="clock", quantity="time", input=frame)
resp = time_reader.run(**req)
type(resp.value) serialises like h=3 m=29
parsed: h=7 m=20
